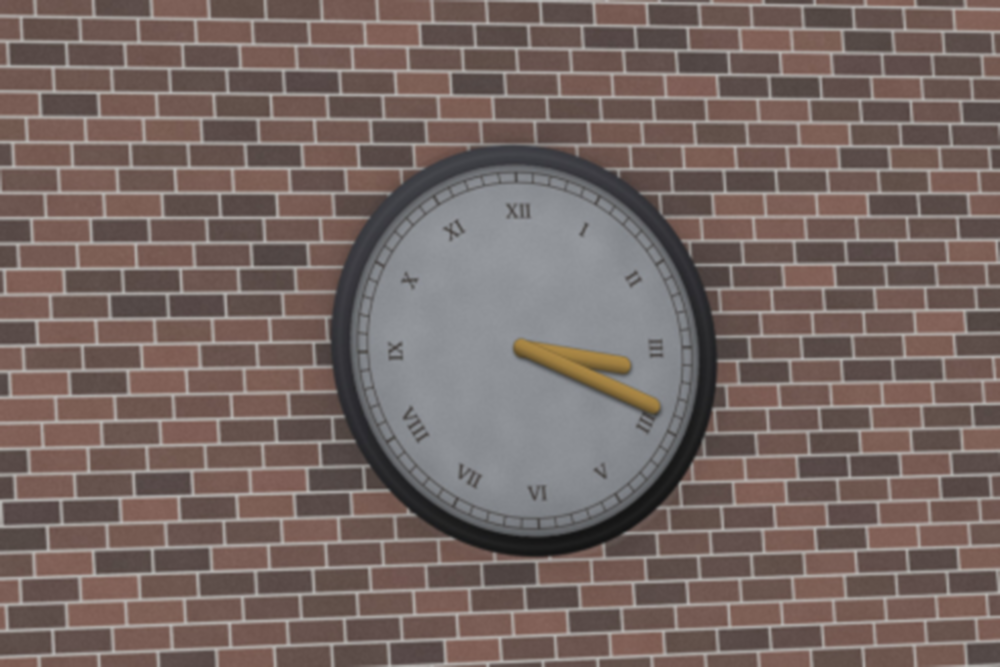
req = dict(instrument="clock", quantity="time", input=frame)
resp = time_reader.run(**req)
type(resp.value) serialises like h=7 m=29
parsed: h=3 m=19
